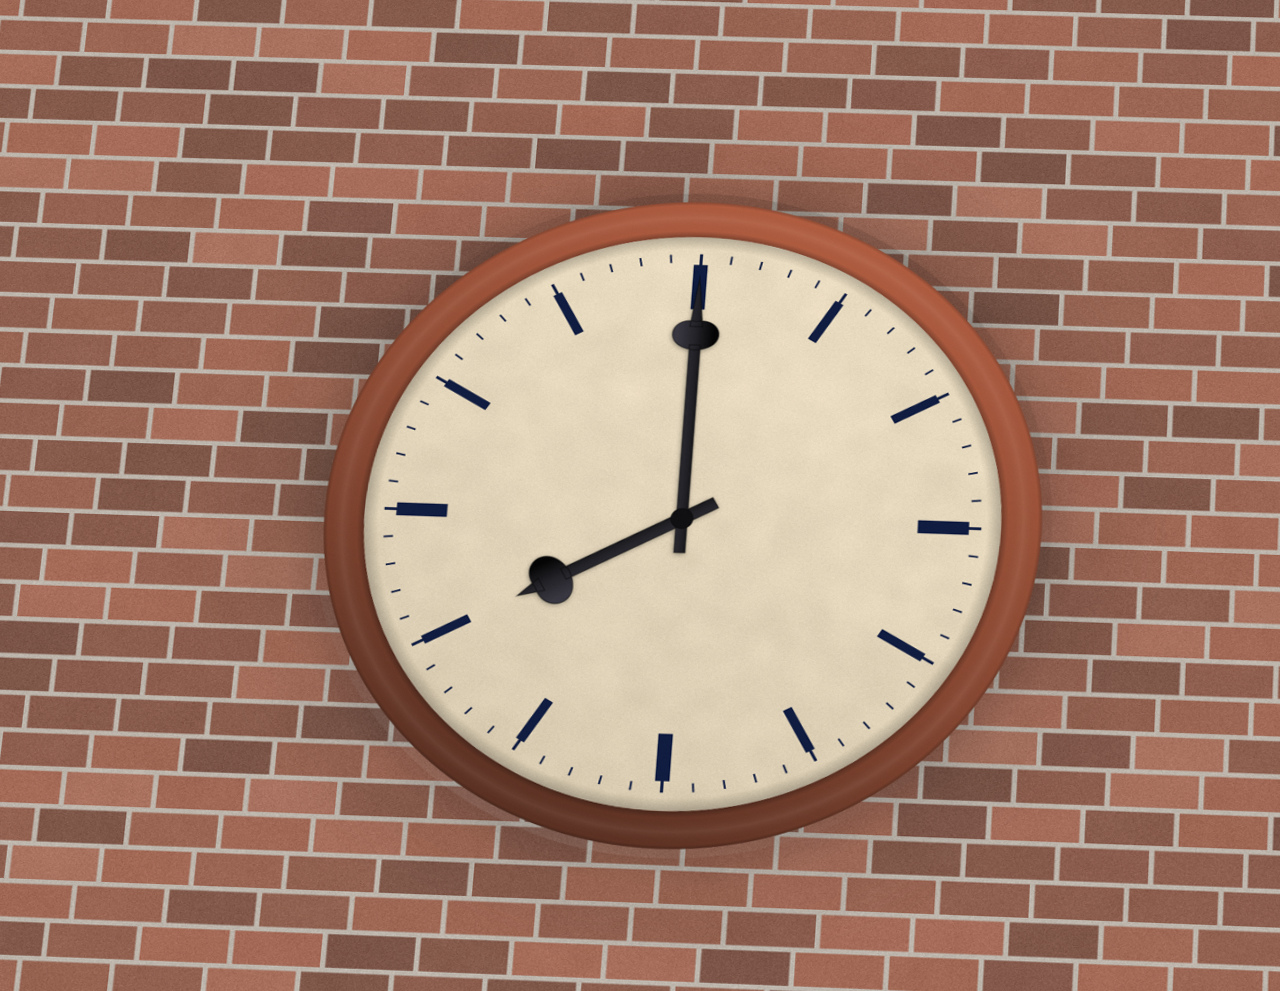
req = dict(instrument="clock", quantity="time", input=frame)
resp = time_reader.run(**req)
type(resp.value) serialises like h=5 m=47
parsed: h=8 m=0
